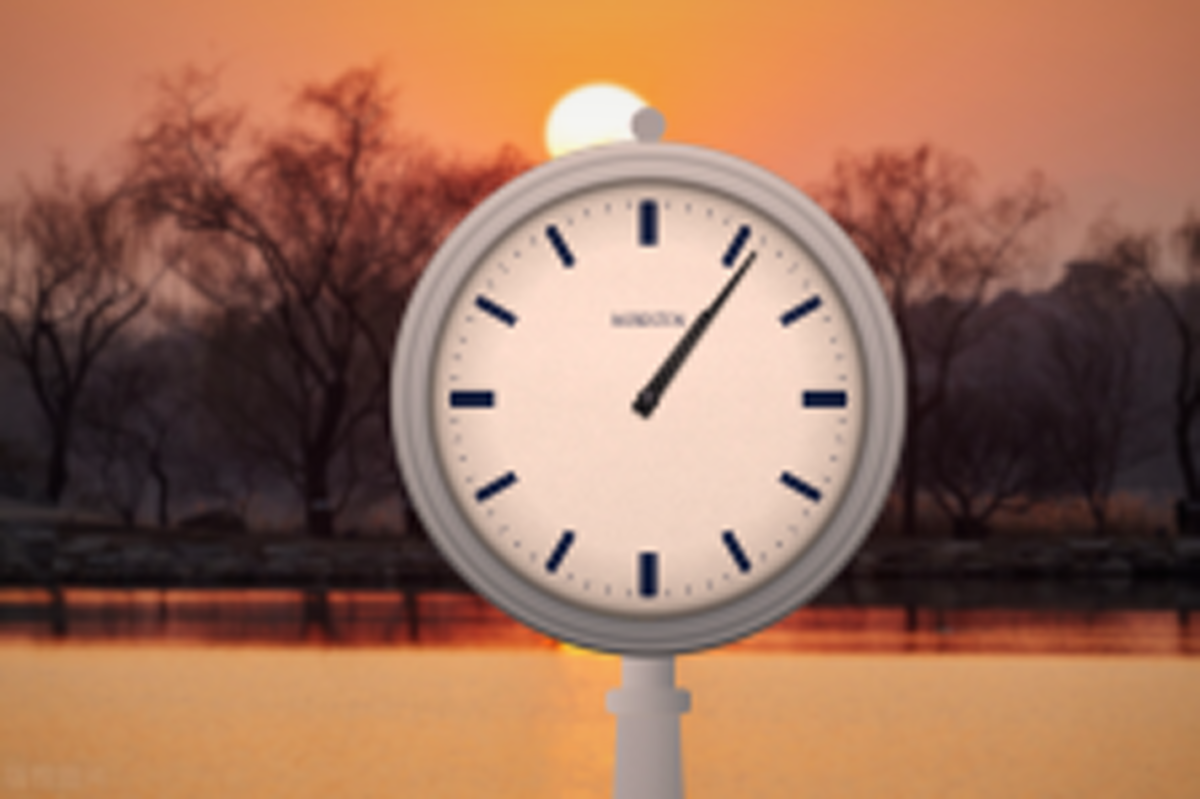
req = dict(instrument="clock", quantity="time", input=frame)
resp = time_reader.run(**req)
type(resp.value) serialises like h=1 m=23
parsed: h=1 m=6
